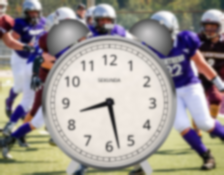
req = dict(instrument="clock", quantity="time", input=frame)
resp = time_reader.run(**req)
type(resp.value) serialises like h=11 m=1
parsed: h=8 m=28
